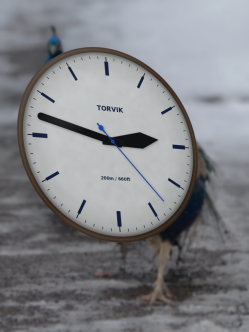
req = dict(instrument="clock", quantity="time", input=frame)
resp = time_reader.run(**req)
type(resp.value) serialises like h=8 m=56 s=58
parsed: h=2 m=47 s=23
